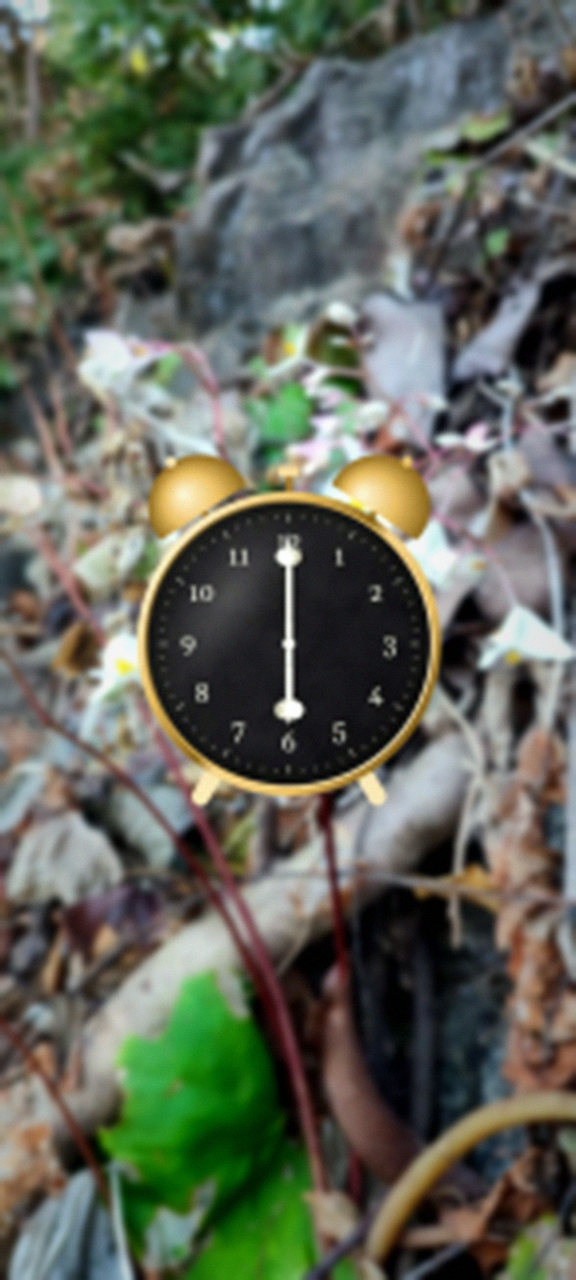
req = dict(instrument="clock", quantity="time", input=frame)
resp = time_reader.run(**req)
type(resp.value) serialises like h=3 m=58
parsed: h=6 m=0
